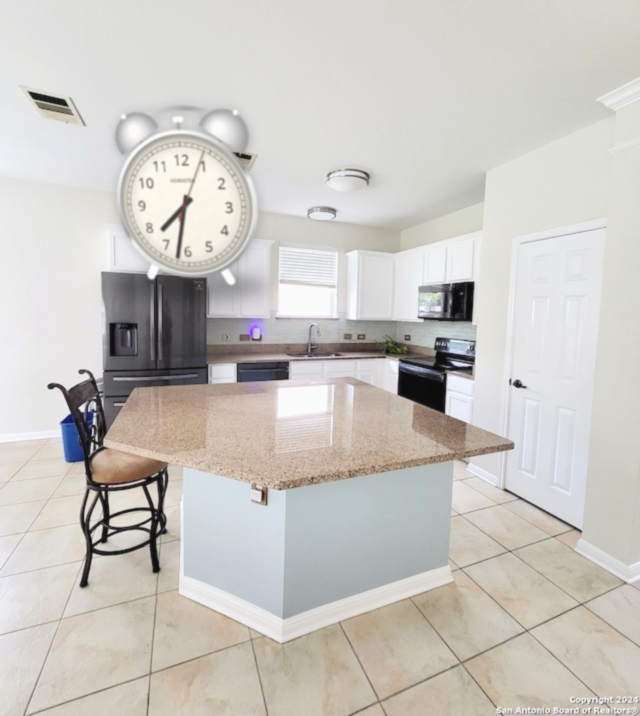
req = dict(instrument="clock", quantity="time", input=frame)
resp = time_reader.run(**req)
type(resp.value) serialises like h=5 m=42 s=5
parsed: h=7 m=32 s=4
